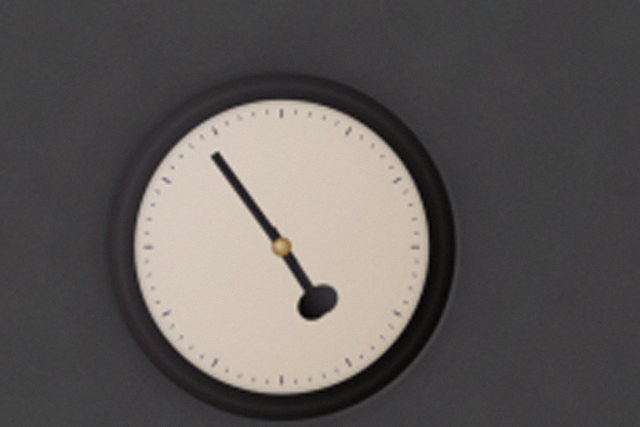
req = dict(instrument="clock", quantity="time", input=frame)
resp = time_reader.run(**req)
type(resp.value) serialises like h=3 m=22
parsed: h=4 m=54
